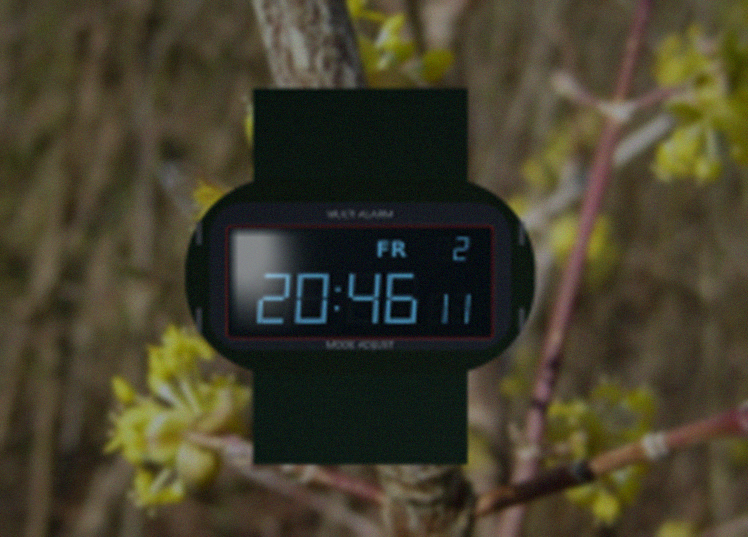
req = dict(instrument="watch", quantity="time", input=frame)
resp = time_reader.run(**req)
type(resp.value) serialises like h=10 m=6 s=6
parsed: h=20 m=46 s=11
